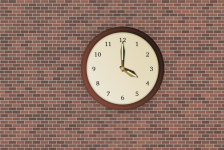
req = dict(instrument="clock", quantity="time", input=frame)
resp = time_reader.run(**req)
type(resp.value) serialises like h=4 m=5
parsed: h=4 m=0
